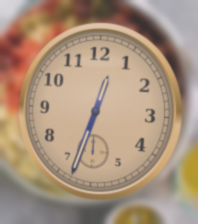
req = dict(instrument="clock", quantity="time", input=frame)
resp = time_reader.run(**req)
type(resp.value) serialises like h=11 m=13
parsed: h=12 m=33
